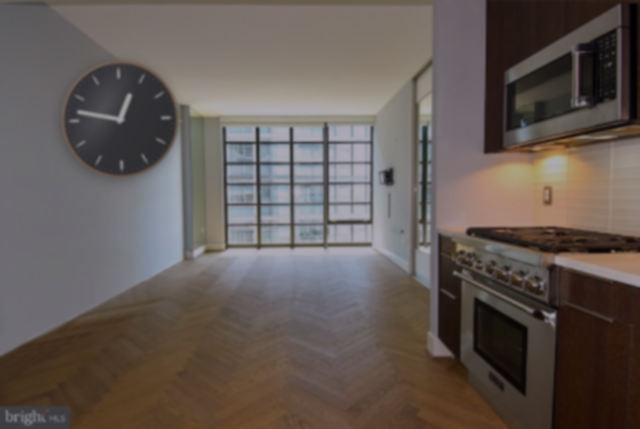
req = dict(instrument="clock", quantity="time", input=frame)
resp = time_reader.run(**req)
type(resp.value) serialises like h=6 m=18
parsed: h=12 m=47
